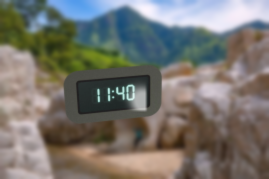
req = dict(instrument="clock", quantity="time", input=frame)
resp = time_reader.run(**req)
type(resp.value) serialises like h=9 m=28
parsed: h=11 m=40
